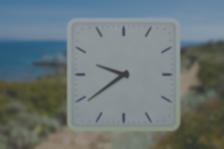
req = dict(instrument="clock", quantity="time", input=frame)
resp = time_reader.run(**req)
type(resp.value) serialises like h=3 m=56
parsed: h=9 m=39
